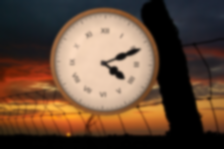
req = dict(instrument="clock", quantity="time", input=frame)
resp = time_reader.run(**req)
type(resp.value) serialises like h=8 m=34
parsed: h=4 m=11
